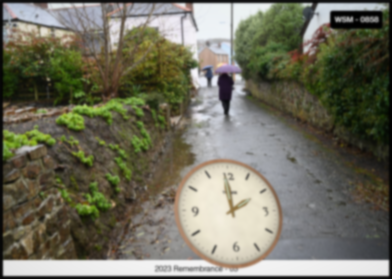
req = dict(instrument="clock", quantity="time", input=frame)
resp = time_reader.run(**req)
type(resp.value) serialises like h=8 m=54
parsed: h=1 m=59
